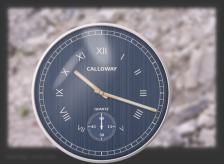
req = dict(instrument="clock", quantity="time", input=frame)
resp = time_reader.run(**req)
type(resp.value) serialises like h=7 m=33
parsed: h=10 m=18
